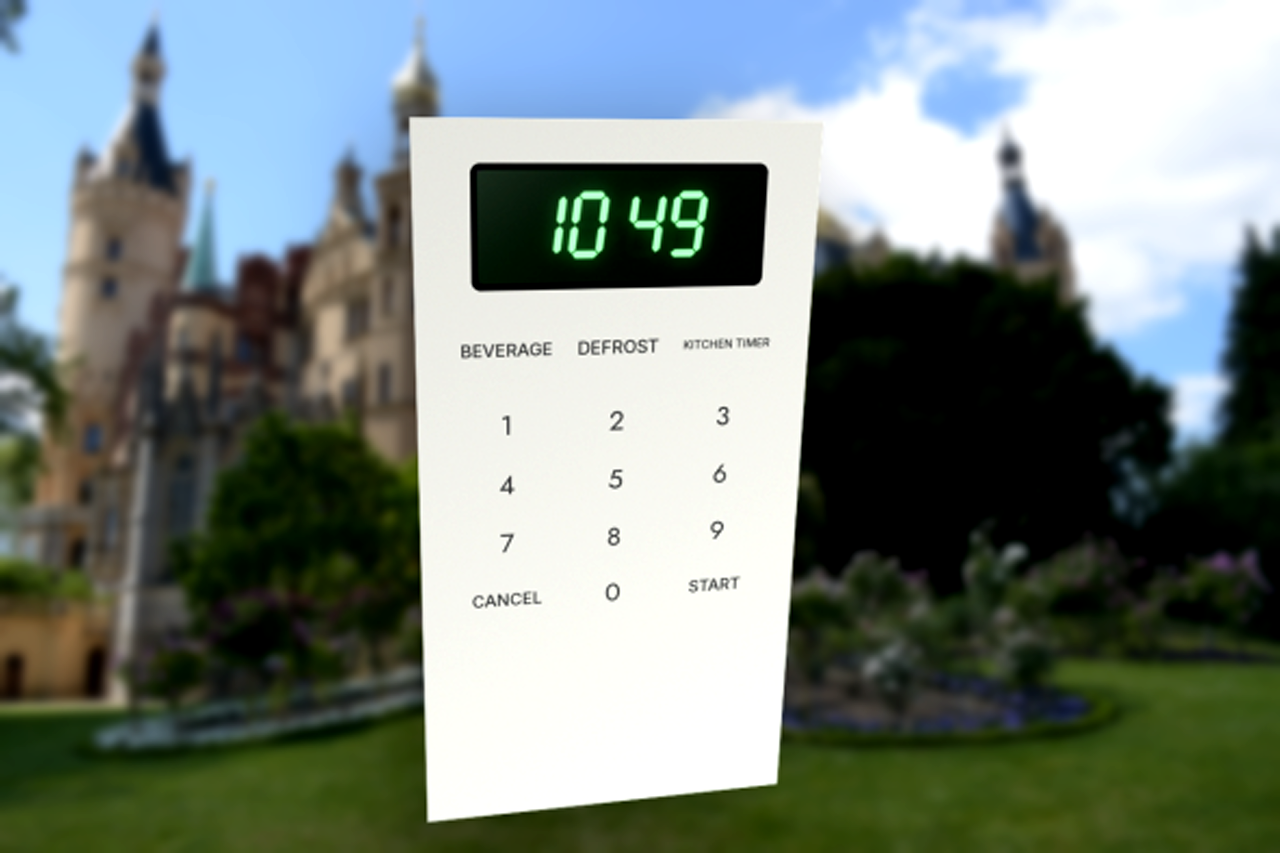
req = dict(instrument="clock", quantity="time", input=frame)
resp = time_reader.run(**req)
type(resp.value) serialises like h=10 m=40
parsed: h=10 m=49
